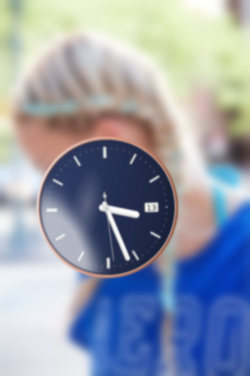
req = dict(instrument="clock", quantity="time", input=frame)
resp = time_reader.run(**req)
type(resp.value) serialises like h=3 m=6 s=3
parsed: h=3 m=26 s=29
